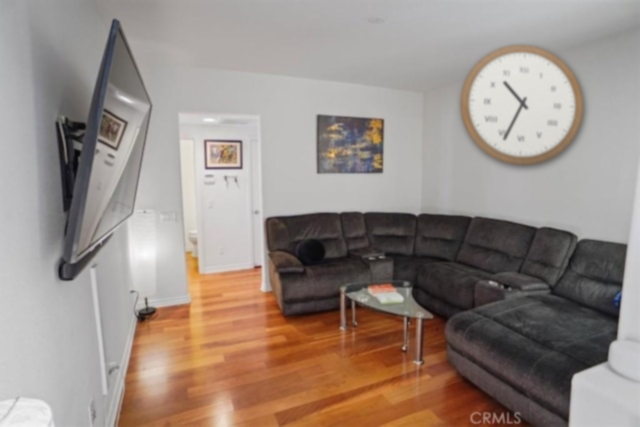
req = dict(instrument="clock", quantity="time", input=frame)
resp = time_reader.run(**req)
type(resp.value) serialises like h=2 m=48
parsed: h=10 m=34
